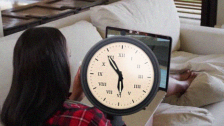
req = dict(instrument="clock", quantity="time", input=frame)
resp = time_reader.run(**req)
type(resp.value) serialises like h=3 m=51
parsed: h=5 m=54
